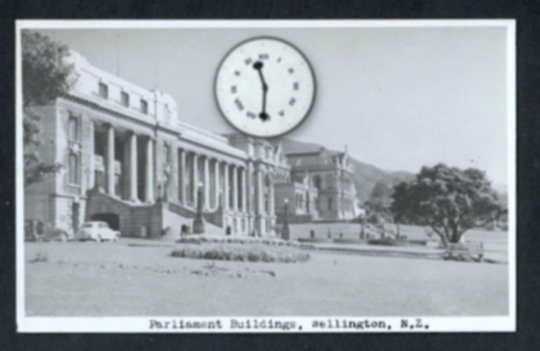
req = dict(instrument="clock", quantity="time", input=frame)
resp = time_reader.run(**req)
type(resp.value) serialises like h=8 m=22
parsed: h=11 m=31
